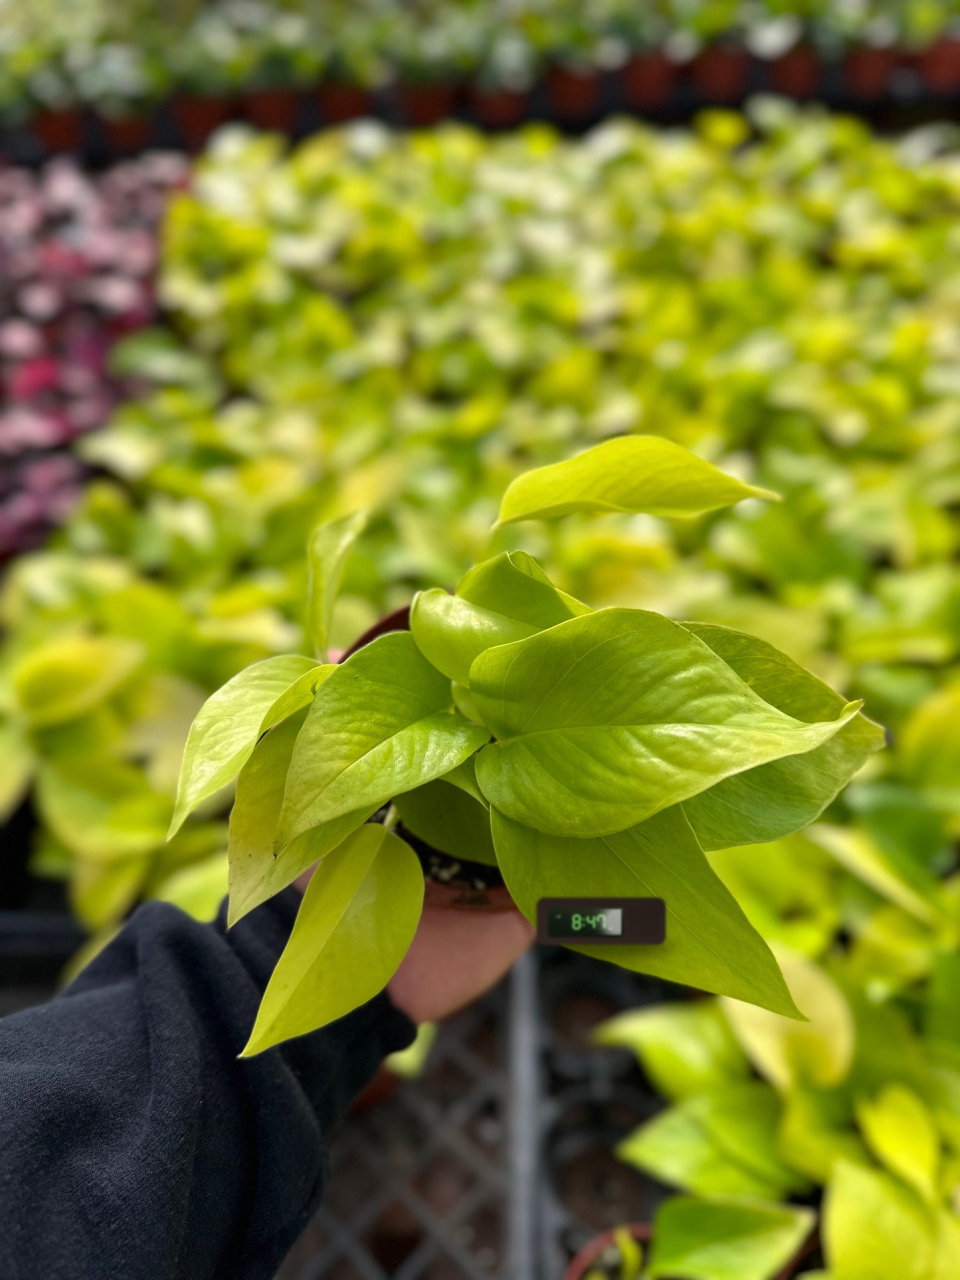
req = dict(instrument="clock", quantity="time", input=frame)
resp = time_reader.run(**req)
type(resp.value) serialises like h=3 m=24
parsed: h=8 m=47
